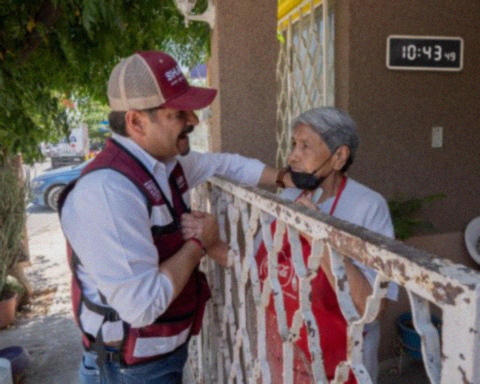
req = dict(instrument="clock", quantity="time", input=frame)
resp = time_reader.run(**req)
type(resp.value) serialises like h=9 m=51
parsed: h=10 m=43
